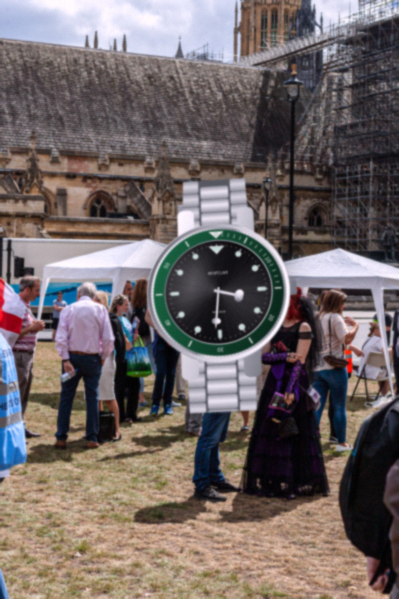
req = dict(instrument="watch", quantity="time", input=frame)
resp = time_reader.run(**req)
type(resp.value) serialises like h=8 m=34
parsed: h=3 m=31
